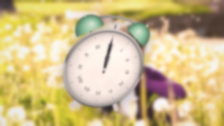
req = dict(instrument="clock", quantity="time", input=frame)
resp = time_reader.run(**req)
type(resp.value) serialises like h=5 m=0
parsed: h=12 m=0
